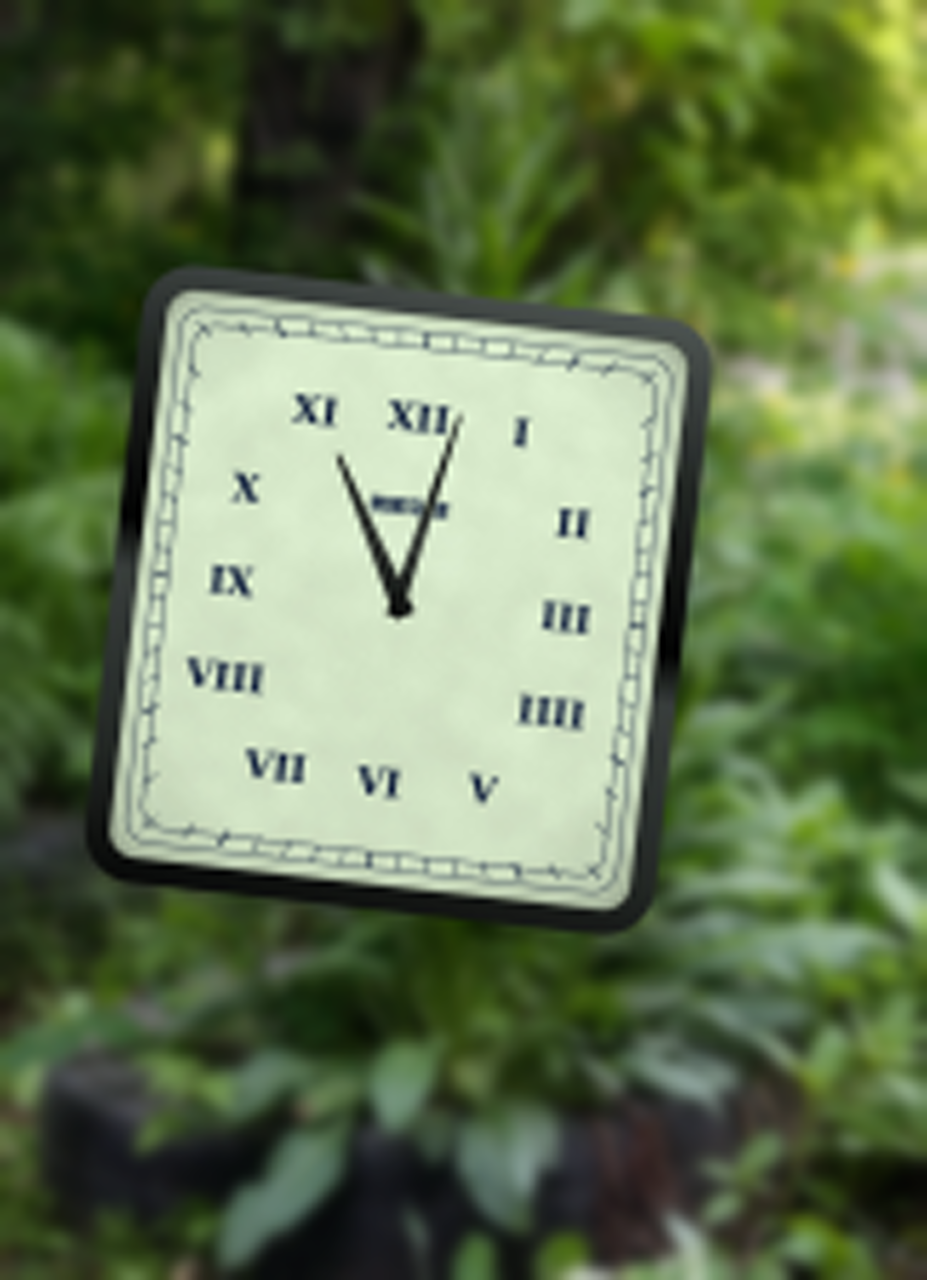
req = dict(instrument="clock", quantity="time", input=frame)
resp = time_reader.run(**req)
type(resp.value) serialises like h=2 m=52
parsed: h=11 m=2
